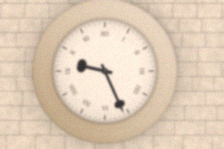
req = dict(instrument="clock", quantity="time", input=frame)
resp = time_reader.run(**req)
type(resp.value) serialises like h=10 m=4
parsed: h=9 m=26
